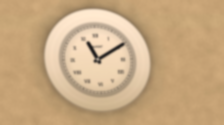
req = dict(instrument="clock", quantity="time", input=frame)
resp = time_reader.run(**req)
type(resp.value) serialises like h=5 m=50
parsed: h=11 m=10
